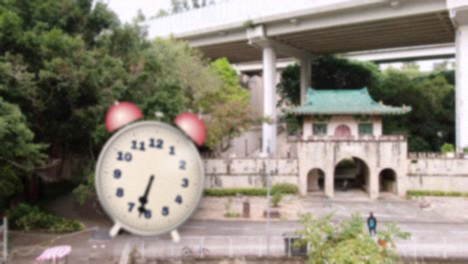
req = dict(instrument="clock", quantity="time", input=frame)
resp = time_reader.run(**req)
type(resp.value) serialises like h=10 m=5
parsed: h=6 m=32
